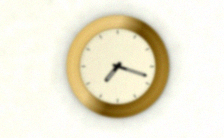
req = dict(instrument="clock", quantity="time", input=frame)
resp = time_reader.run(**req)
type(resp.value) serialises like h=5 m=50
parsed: h=7 m=18
